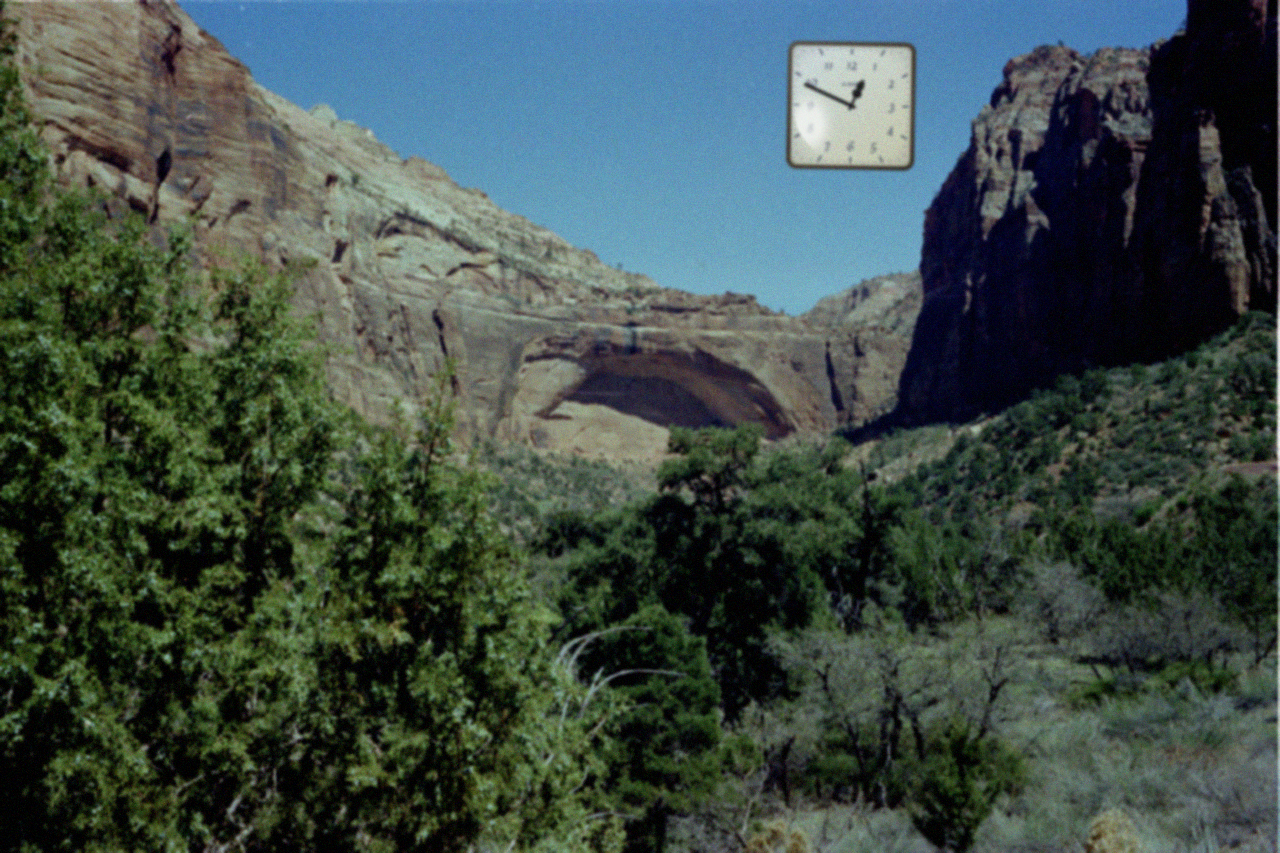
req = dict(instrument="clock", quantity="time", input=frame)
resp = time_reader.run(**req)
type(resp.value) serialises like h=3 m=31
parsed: h=12 m=49
